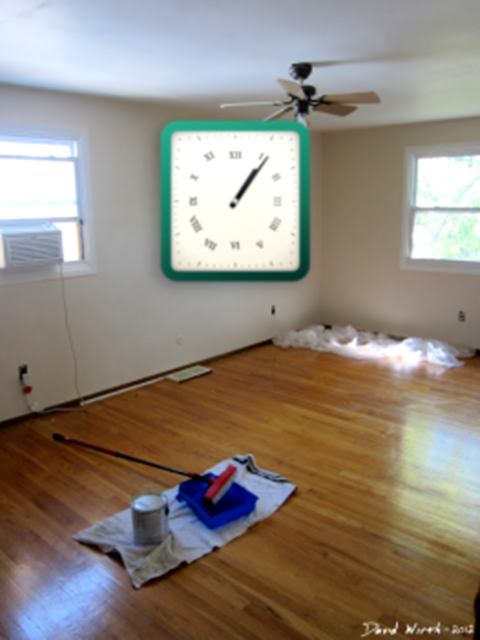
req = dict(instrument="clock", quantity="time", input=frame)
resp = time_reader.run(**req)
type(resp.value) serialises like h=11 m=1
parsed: h=1 m=6
